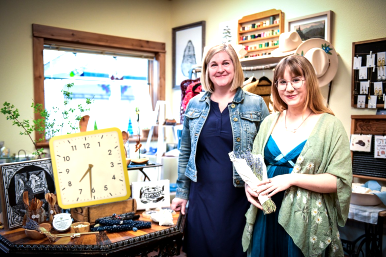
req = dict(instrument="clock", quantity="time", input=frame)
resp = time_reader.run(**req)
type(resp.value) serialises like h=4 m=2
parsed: h=7 m=31
